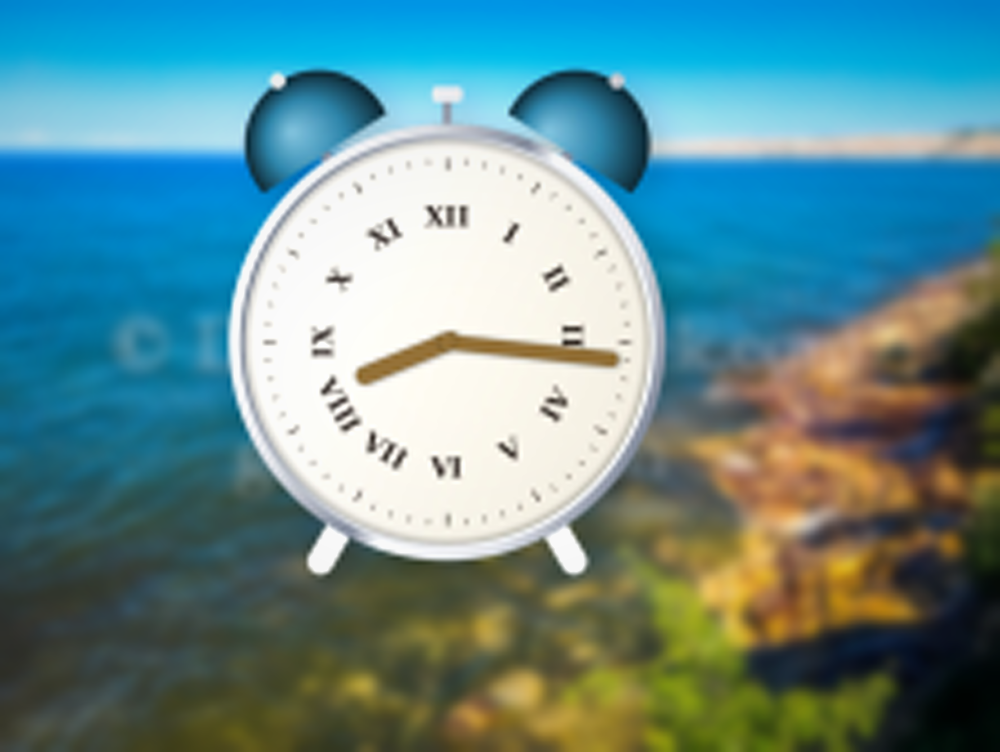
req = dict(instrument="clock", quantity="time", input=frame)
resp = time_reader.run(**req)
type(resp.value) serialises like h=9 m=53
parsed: h=8 m=16
